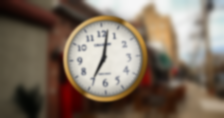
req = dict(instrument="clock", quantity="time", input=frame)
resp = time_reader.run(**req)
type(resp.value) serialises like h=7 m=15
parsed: h=7 m=2
